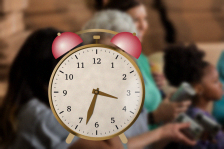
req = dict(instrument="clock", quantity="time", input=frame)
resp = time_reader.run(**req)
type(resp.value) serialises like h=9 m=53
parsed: h=3 m=33
